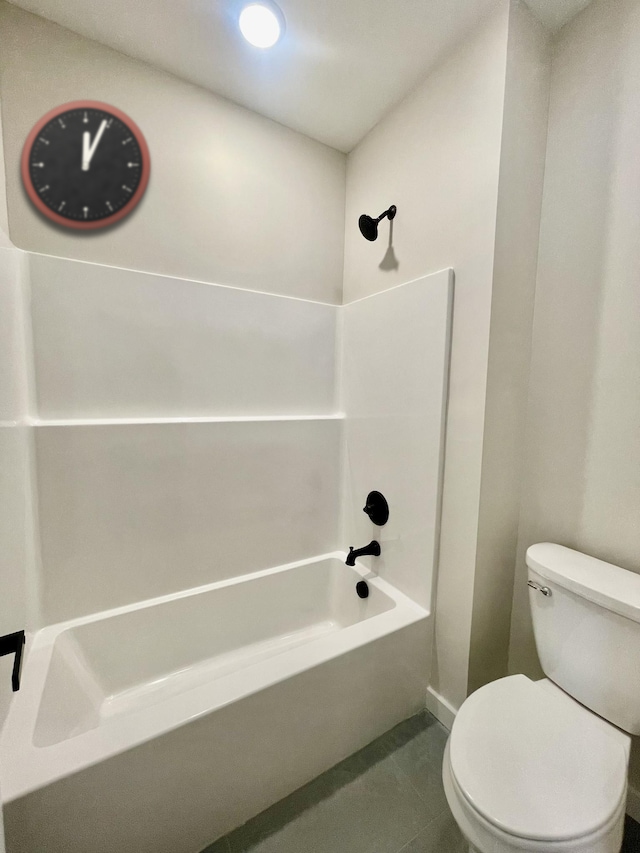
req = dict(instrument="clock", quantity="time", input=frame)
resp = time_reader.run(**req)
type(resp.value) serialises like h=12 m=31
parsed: h=12 m=4
